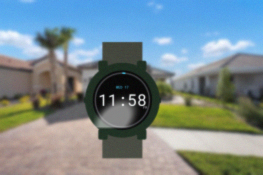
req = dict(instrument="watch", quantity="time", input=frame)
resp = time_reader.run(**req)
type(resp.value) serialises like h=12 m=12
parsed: h=11 m=58
